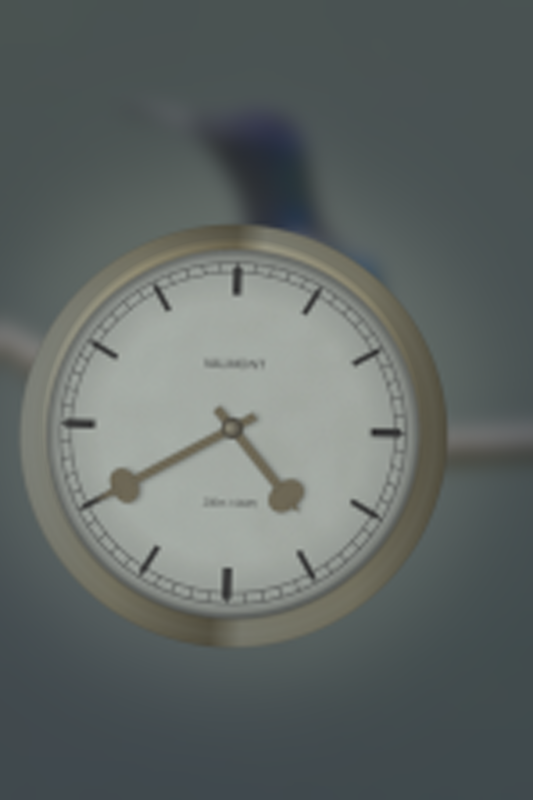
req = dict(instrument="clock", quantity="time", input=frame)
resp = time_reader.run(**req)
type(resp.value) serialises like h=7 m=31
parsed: h=4 m=40
